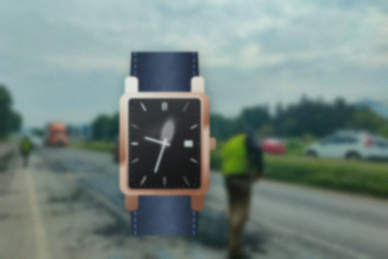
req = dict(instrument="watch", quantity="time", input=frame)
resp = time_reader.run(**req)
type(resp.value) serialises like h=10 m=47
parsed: h=9 m=33
